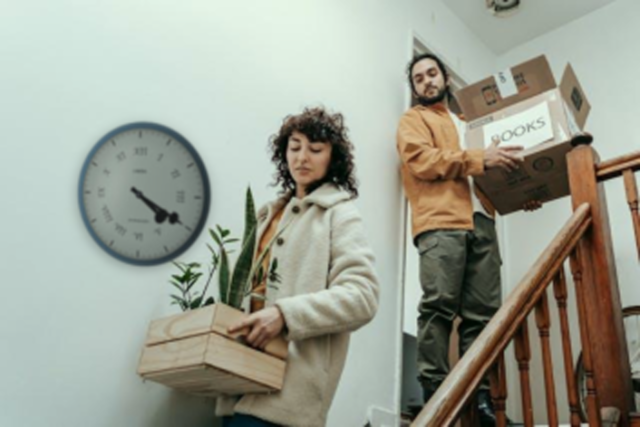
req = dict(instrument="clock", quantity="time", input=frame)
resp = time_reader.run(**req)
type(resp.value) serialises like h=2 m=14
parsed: h=4 m=20
